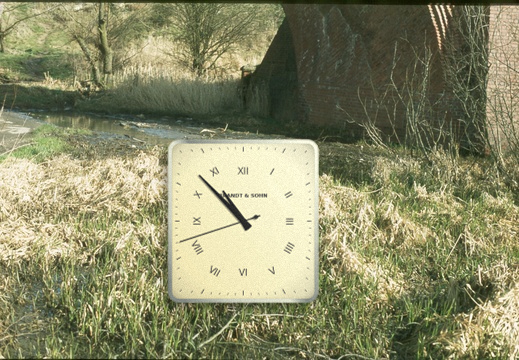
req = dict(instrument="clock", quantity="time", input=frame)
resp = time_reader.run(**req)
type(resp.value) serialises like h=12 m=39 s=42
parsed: h=10 m=52 s=42
